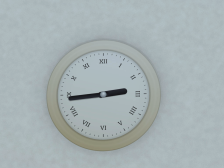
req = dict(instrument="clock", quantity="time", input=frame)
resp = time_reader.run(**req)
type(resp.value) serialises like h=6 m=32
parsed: h=2 m=44
